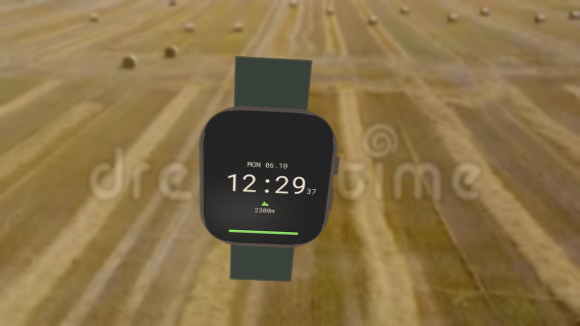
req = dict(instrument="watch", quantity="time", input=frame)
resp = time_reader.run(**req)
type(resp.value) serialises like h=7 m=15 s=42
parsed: h=12 m=29 s=37
